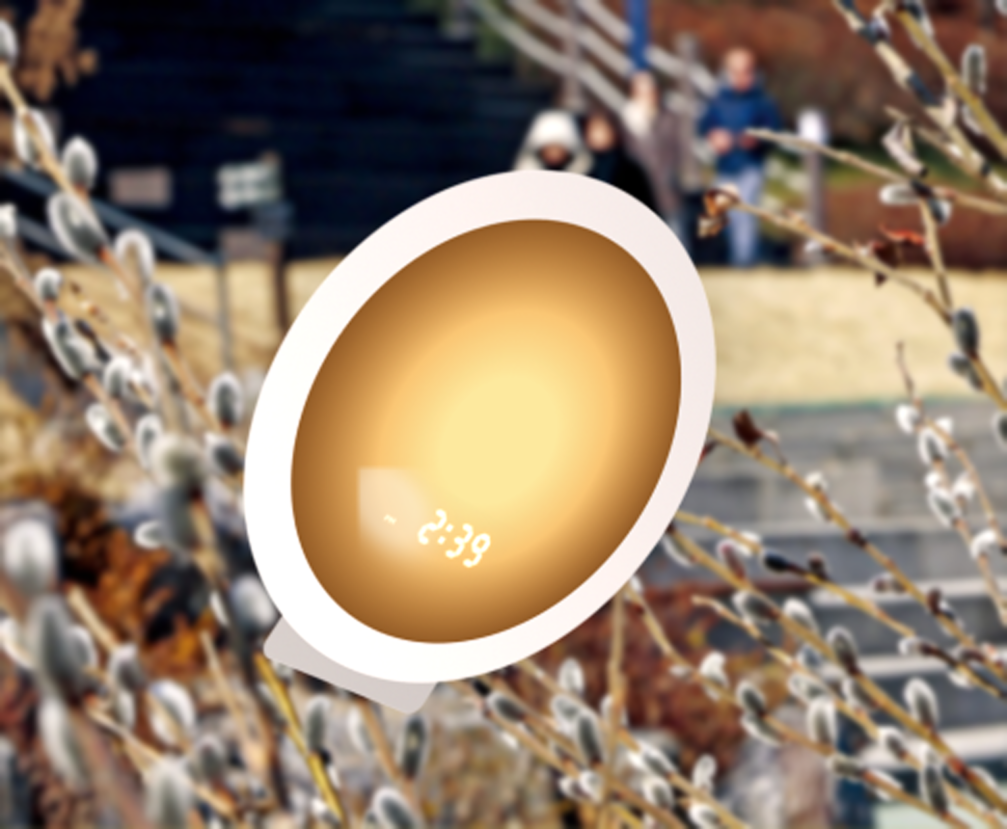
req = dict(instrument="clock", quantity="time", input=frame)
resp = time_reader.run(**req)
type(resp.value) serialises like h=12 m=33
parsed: h=2 m=39
